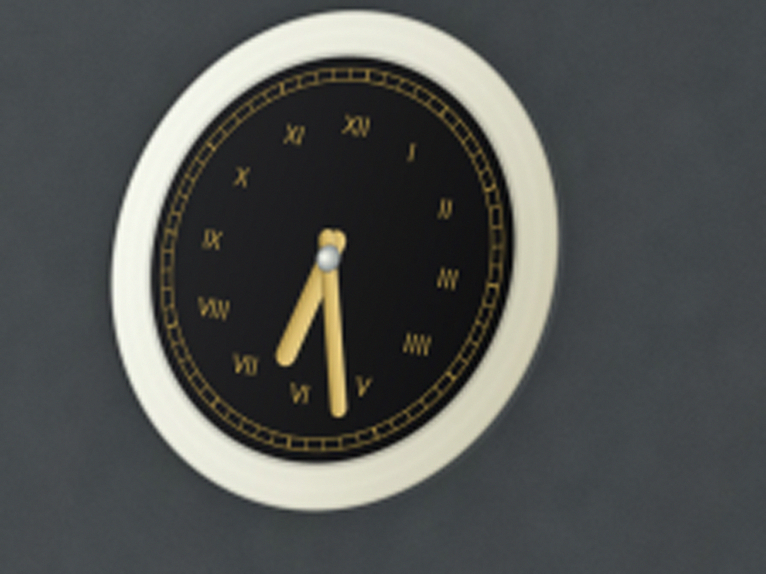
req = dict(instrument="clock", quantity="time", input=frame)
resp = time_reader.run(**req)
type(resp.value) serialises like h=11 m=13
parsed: h=6 m=27
